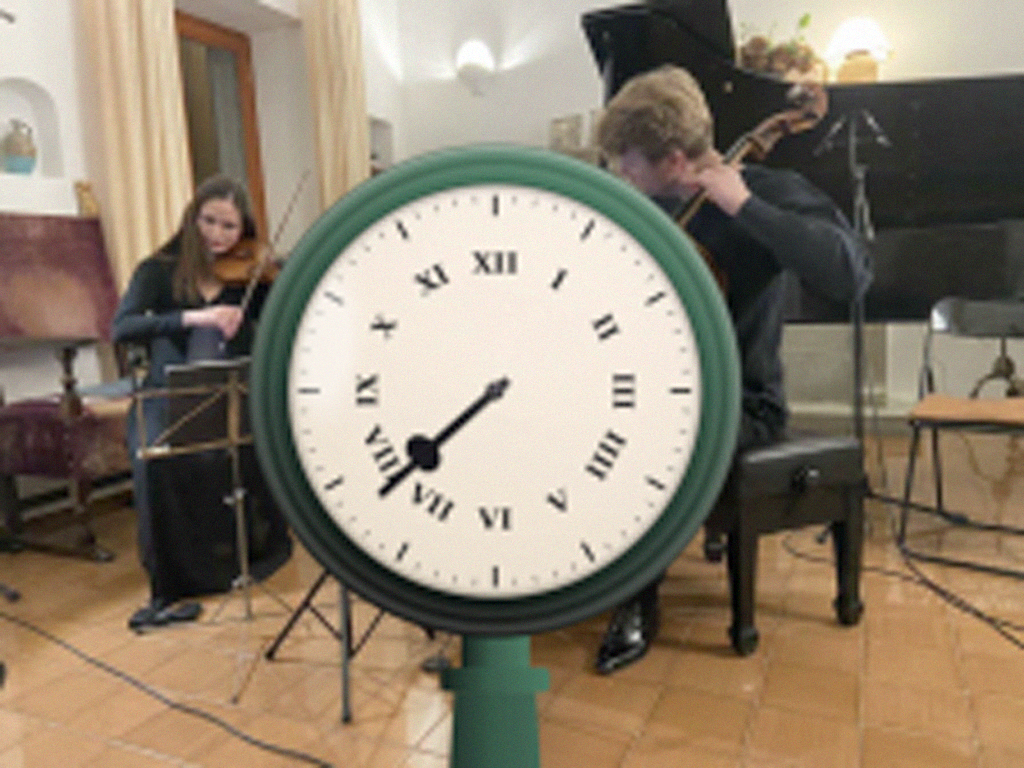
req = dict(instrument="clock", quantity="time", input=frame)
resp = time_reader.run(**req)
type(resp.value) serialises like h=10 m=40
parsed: h=7 m=38
